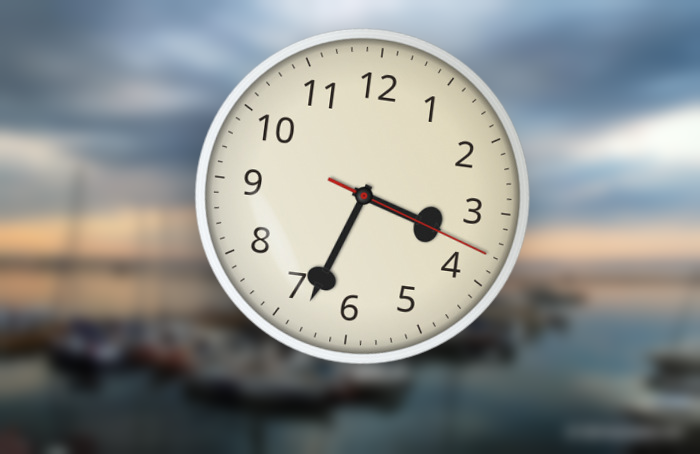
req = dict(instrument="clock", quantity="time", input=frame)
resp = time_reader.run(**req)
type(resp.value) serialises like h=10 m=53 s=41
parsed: h=3 m=33 s=18
